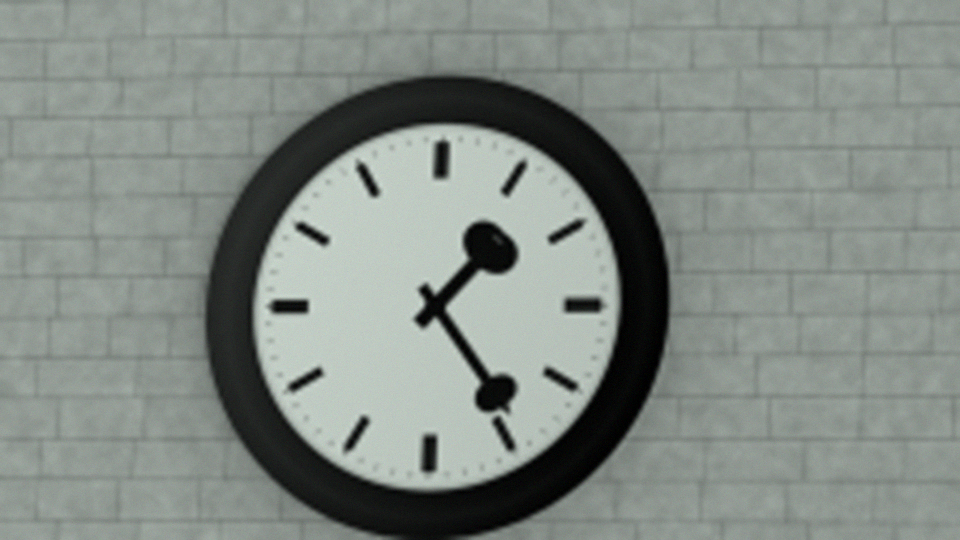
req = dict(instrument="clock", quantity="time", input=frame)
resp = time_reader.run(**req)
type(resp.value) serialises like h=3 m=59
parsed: h=1 m=24
